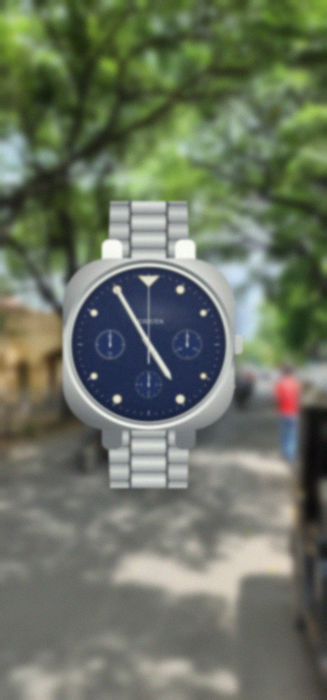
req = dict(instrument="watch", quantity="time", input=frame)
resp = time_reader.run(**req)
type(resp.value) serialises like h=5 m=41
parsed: h=4 m=55
